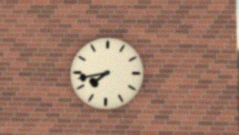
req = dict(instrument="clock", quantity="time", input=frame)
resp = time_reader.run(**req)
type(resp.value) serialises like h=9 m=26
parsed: h=7 m=43
